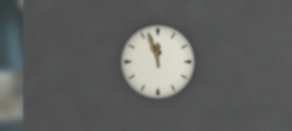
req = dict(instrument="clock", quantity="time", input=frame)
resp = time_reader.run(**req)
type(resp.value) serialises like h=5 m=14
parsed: h=11 m=57
